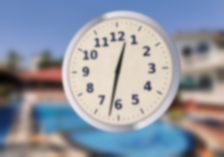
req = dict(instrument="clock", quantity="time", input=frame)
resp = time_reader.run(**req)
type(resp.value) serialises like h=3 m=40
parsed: h=12 m=32
